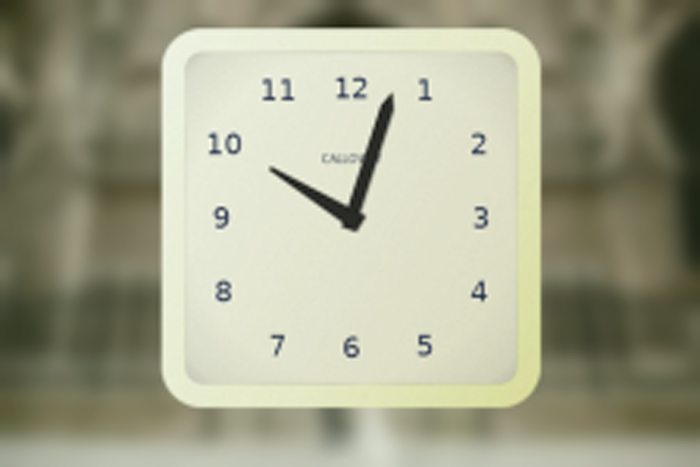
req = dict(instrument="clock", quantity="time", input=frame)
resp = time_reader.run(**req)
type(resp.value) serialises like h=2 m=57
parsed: h=10 m=3
